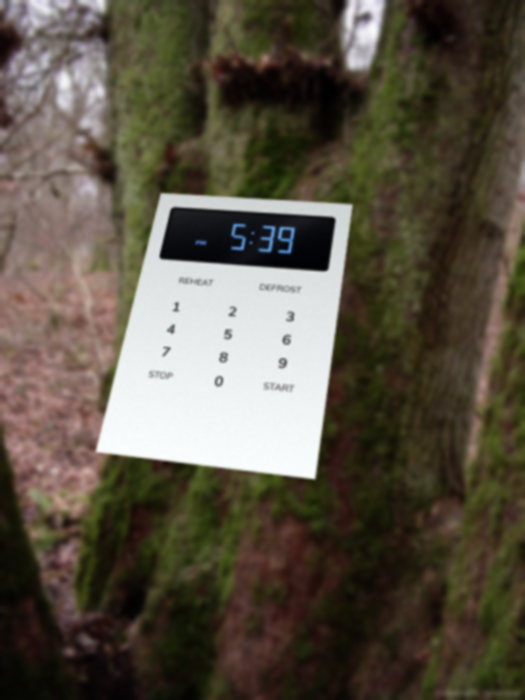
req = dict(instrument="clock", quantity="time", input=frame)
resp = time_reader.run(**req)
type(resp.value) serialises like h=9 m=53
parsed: h=5 m=39
